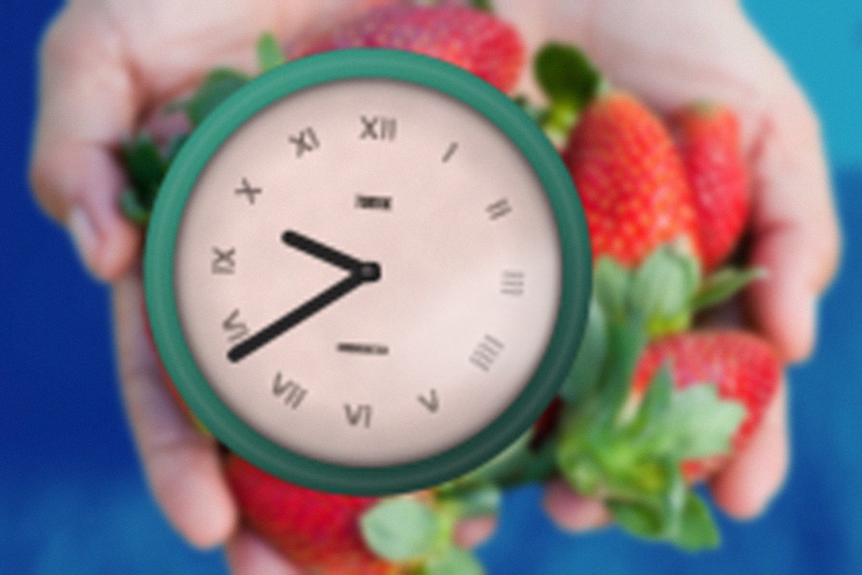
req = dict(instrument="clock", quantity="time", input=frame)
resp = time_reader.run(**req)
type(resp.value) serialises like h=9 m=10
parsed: h=9 m=39
